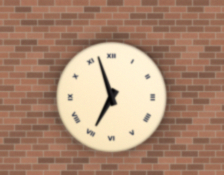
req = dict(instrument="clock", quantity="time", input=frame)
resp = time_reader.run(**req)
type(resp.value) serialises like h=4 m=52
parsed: h=6 m=57
